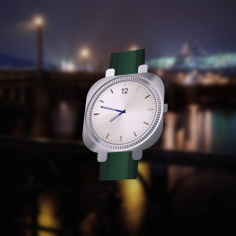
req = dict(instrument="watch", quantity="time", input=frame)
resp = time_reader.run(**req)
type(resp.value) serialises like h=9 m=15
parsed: h=7 m=48
